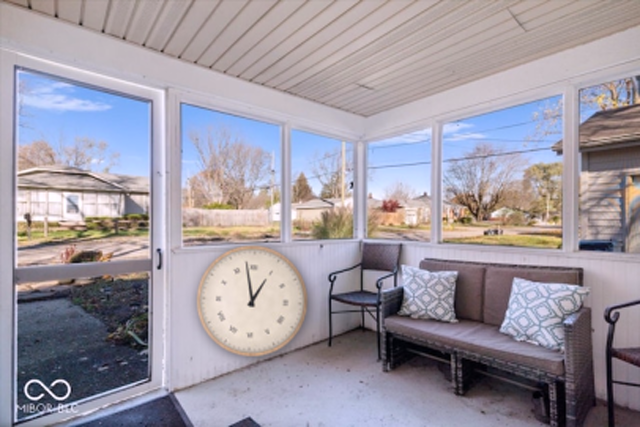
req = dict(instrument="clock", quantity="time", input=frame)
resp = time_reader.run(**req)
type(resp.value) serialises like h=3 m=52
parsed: h=12 m=58
